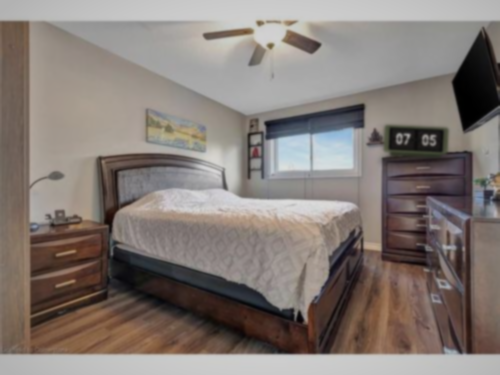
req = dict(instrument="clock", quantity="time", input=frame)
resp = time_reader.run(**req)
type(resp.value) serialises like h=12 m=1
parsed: h=7 m=5
